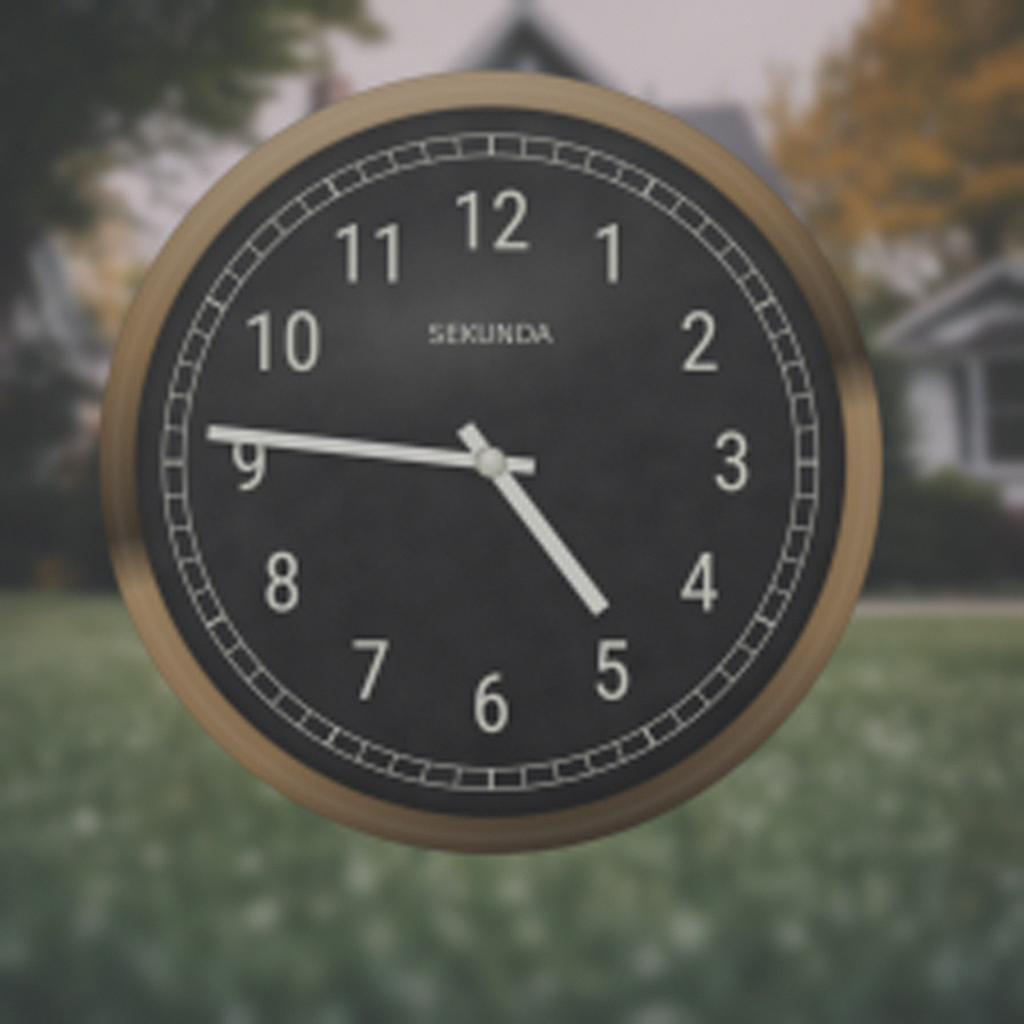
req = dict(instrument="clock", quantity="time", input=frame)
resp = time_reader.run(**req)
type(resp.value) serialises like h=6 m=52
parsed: h=4 m=46
